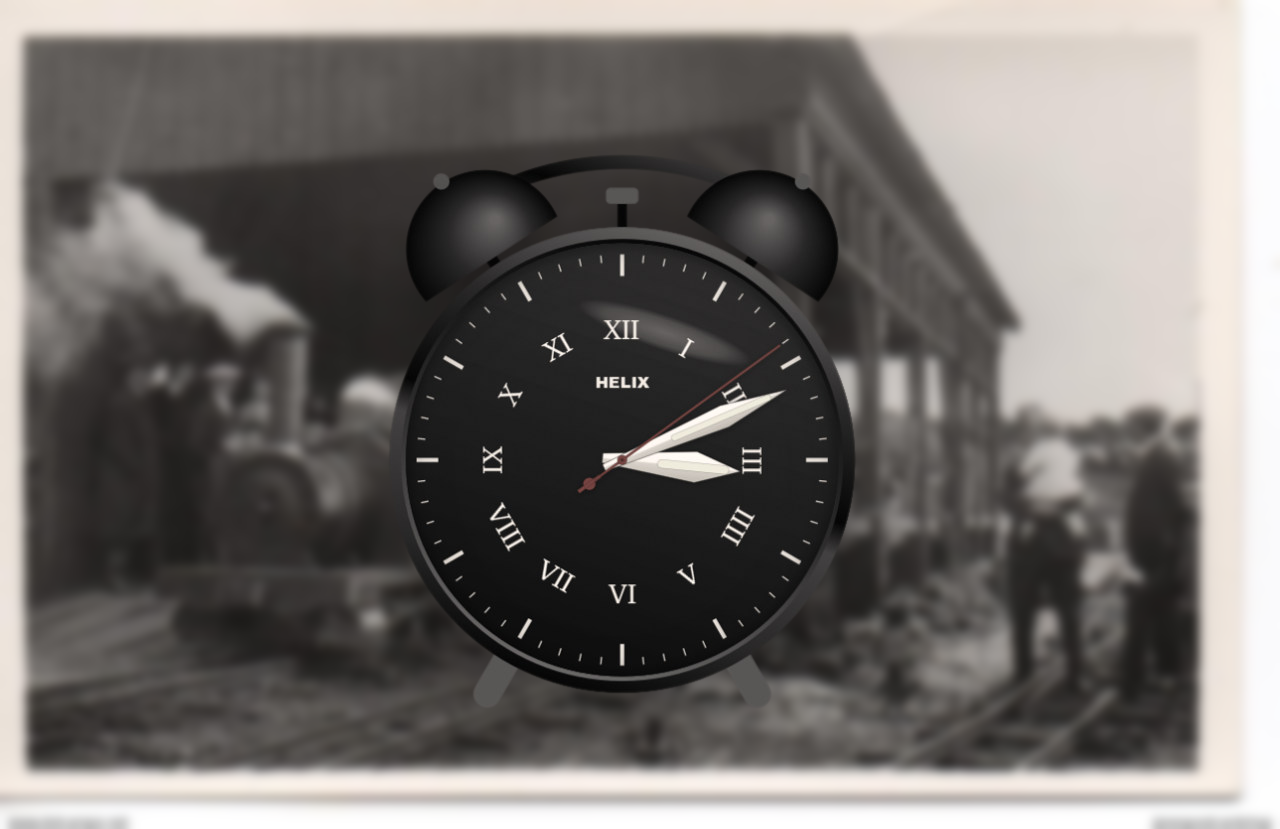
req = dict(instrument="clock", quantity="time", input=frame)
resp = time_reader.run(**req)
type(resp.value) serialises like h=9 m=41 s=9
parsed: h=3 m=11 s=9
